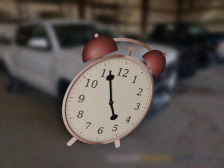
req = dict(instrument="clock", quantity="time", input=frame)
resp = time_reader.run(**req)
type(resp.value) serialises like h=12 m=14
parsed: h=4 m=56
